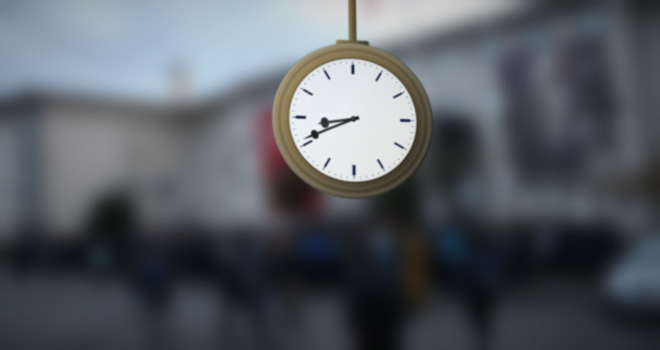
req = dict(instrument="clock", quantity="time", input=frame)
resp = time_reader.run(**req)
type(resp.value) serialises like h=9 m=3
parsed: h=8 m=41
